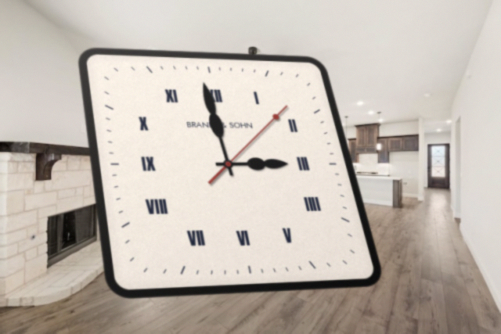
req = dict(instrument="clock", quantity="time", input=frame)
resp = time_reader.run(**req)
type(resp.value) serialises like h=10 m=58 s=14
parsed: h=2 m=59 s=8
